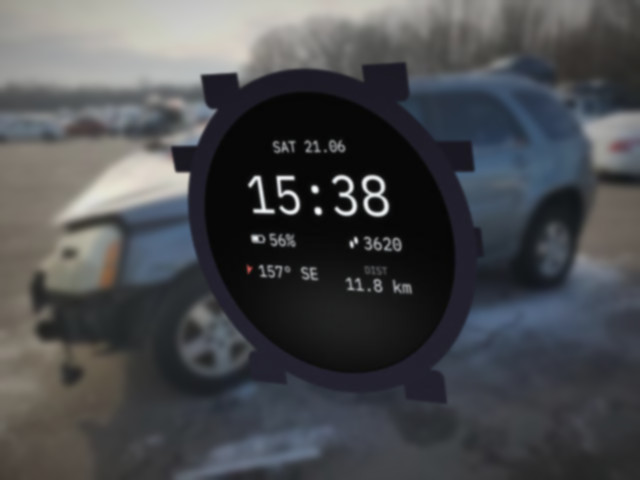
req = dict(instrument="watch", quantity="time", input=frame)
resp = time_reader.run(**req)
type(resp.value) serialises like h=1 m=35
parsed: h=15 m=38
